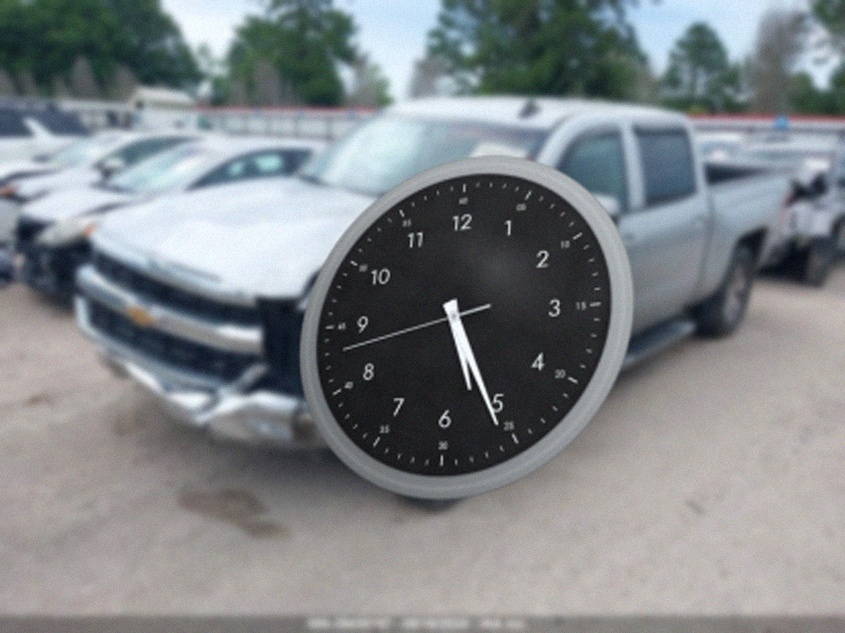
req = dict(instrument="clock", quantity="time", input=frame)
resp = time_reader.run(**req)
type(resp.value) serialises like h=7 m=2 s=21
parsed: h=5 m=25 s=43
